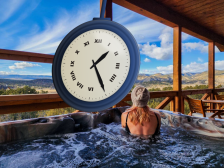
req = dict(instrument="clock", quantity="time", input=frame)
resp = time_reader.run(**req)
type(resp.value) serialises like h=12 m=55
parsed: h=1 m=25
